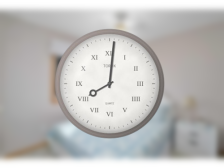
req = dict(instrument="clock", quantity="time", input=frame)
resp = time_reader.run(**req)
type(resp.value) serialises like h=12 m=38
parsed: h=8 m=1
